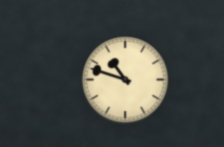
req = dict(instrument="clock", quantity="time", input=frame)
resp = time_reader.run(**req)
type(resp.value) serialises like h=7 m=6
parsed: h=10 m=48
